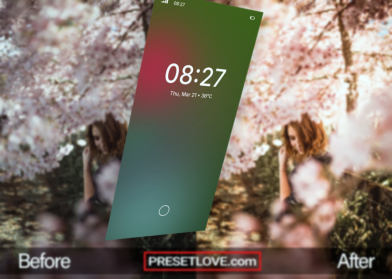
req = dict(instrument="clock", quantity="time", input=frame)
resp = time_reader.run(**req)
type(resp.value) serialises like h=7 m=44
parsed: h=8 m=27
